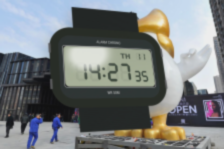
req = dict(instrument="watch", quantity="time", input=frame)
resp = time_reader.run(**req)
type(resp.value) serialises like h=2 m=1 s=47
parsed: h=14 m=27 s=35
